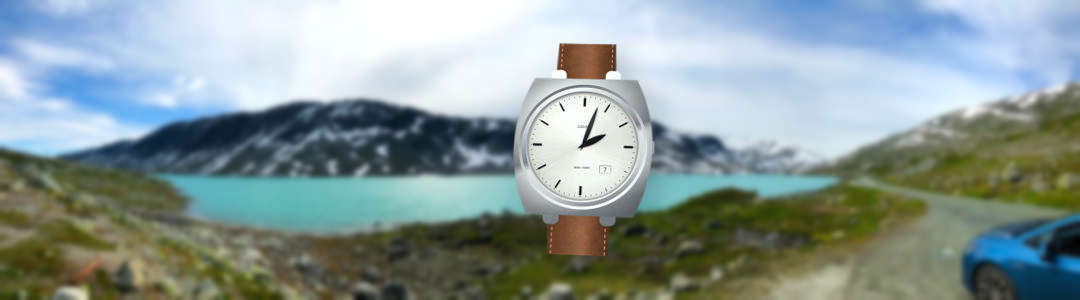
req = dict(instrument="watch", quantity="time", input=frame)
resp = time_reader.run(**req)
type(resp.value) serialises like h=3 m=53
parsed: h=2 m=3
